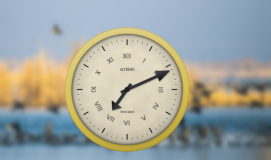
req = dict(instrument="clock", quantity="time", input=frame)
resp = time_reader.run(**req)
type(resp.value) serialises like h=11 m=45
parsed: h=7 m=11
